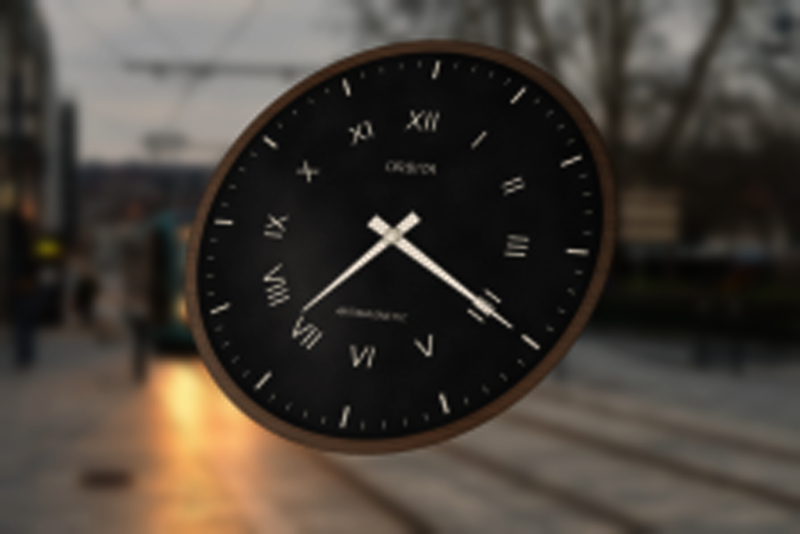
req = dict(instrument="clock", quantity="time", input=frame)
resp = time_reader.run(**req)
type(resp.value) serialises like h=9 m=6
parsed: h=7 m=20
